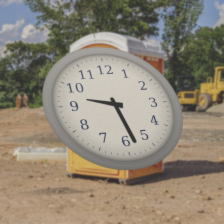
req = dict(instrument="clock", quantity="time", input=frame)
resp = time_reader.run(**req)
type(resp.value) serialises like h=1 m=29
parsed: h=9 m=28
